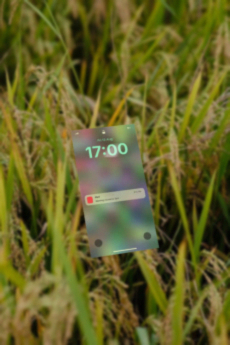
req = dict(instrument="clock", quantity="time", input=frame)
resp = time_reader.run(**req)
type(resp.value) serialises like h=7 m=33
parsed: h=17 m=0
